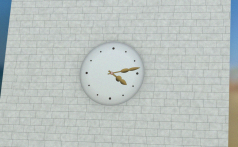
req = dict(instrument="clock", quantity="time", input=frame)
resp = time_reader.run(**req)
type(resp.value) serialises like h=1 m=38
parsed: h=4 m=13
